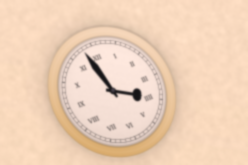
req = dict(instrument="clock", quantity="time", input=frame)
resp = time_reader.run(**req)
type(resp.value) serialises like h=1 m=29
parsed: h=3 m=58
